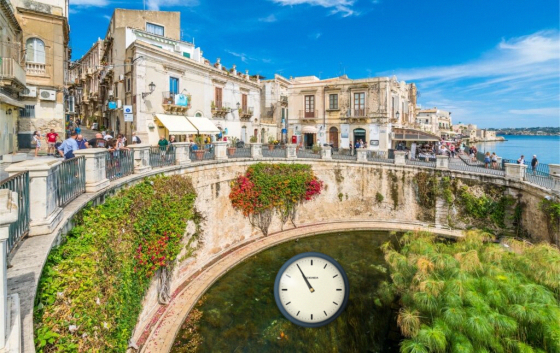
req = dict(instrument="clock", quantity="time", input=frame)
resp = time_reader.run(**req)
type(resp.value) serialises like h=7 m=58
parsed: h=10 m=55
